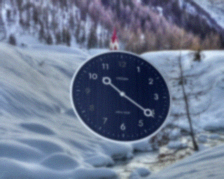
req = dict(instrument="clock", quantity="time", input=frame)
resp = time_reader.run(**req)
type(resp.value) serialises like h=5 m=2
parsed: h=10 m=21
